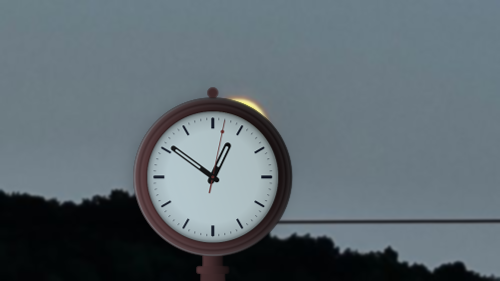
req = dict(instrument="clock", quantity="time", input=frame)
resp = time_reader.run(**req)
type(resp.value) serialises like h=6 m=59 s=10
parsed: h=12 m=51 s=2
